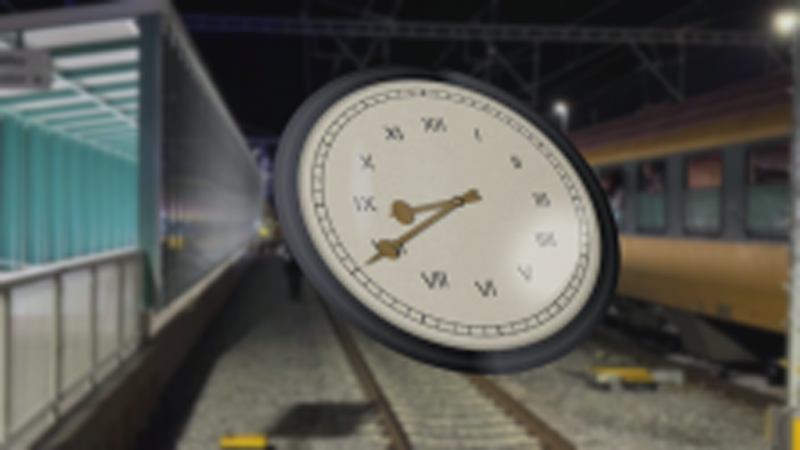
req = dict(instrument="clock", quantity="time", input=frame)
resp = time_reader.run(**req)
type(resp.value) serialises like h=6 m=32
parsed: h=8 m=40
